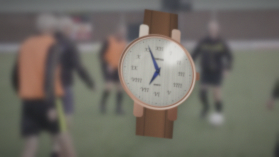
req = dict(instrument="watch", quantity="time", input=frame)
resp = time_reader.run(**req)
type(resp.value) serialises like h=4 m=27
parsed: h=6 m=56
